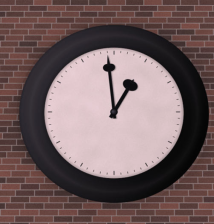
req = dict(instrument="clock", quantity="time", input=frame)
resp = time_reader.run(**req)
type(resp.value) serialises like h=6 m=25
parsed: h=12 m=59
